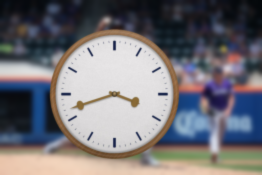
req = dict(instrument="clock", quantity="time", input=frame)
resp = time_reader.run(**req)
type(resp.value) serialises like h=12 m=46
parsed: h=3 m=42
